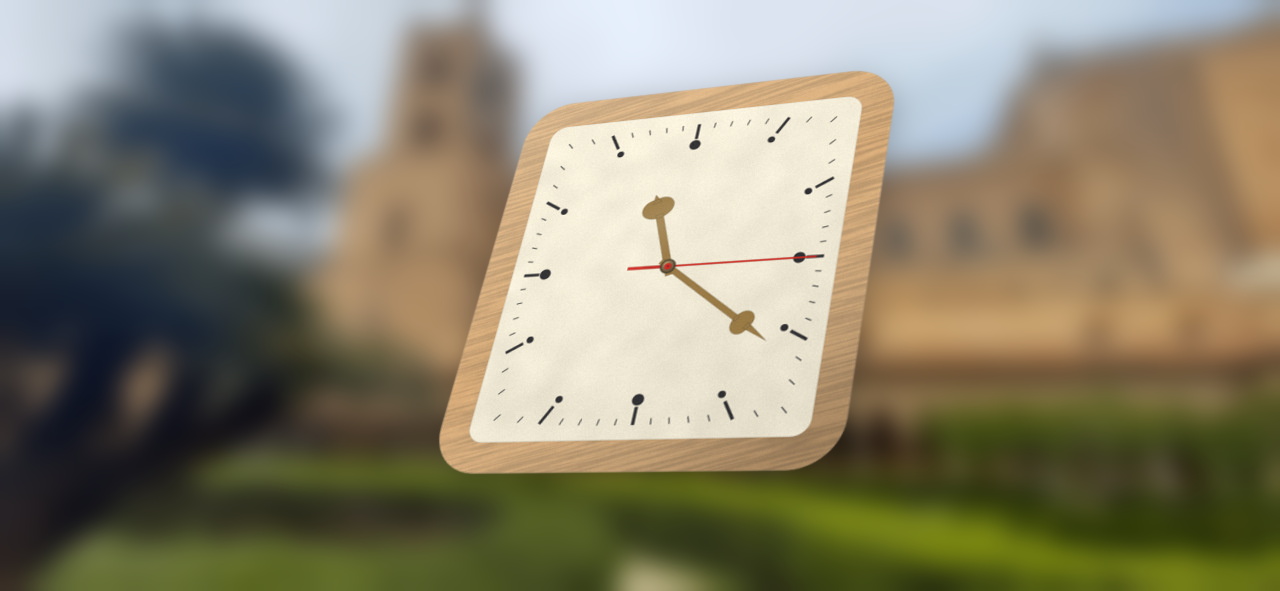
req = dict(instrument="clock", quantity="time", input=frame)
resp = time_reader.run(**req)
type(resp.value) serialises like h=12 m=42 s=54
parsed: h=11 m=21 s=15
